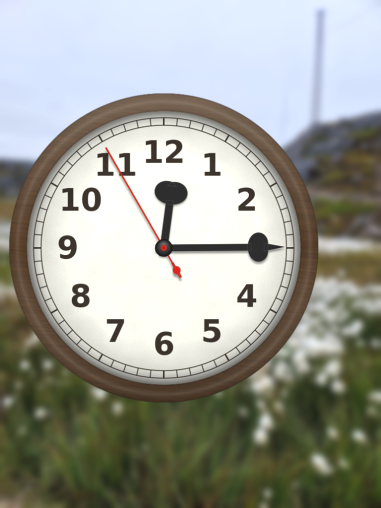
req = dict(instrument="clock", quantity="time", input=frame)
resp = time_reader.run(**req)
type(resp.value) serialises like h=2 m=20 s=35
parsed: h=12 m=14 s=55
